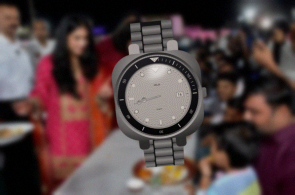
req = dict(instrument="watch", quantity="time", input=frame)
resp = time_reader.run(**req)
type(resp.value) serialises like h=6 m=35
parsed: h=8 m=43
